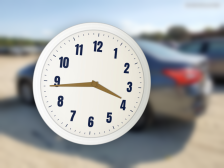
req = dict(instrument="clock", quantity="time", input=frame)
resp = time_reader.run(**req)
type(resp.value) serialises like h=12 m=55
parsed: h=3 m=44
